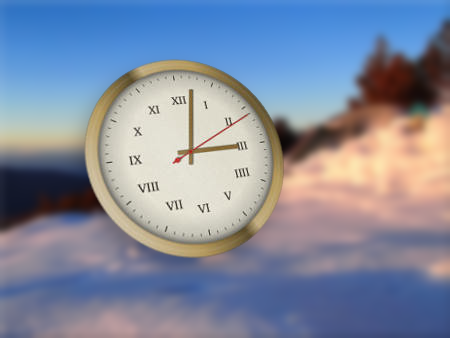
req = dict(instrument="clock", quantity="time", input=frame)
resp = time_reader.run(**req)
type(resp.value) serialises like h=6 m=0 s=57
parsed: h=3 m=2 s=11
